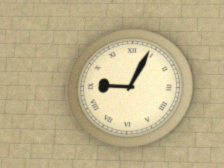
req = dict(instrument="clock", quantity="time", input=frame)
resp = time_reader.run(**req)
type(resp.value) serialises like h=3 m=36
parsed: h=9 m=4
